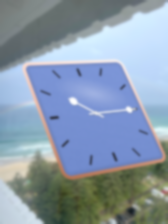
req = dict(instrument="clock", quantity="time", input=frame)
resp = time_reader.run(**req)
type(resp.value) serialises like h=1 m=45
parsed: h=10 m=15
